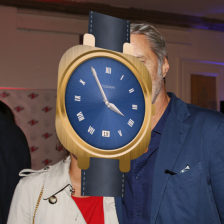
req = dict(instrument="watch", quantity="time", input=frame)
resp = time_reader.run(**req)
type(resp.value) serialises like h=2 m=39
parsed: h=3 m=55
